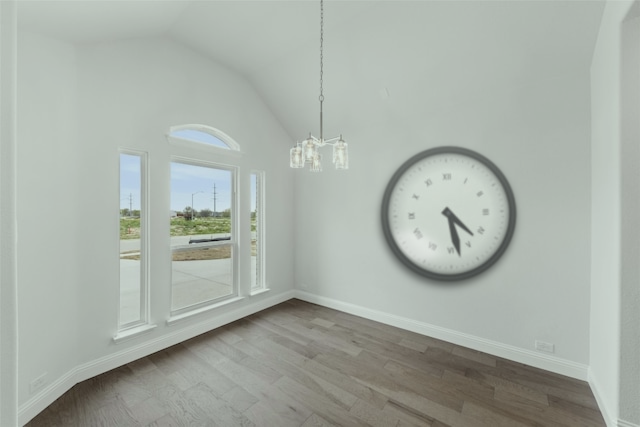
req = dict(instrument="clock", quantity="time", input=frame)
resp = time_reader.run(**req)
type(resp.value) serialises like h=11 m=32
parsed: h=4 m=28
